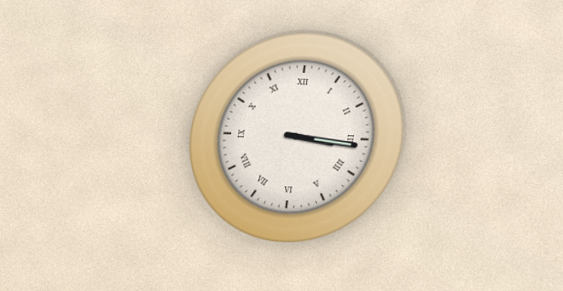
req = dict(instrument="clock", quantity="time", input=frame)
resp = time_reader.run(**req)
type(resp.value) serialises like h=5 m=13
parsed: h=3 m=16
